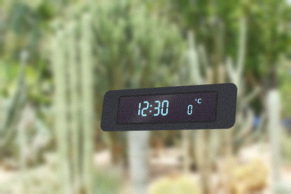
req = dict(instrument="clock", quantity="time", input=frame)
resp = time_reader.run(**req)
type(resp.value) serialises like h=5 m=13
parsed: h=12 m=30
